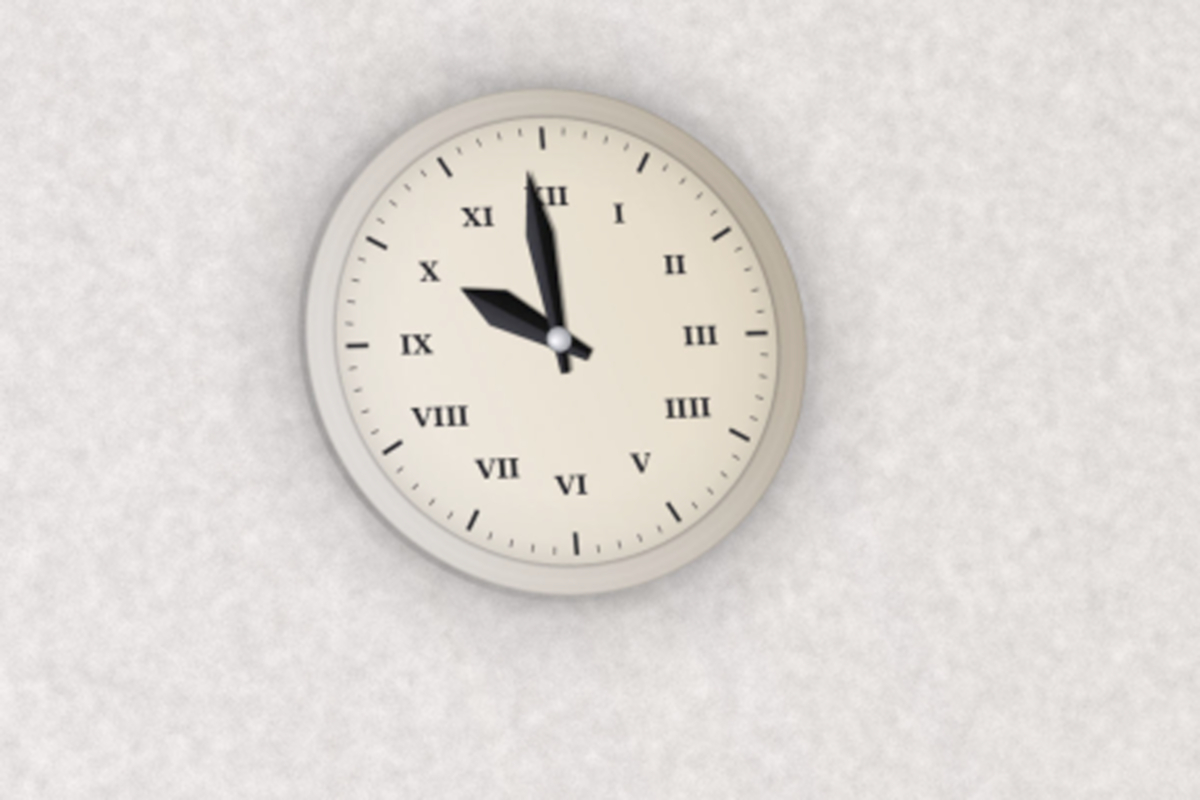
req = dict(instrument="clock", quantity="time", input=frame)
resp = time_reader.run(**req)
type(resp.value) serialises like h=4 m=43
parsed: h=9 m=59
